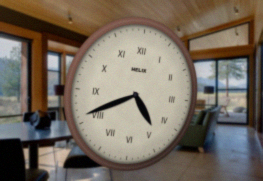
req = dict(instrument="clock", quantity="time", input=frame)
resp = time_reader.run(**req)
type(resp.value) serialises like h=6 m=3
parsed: h=4 m=41
